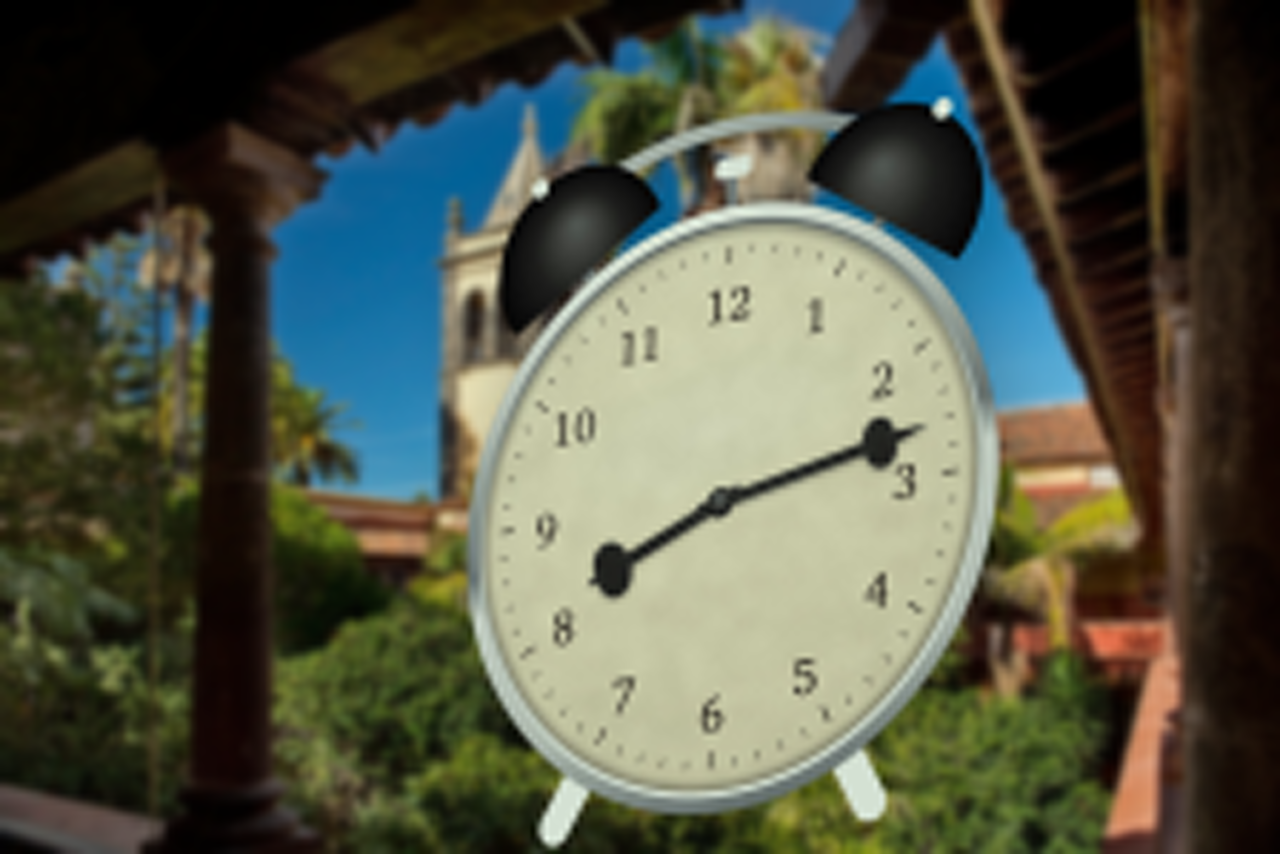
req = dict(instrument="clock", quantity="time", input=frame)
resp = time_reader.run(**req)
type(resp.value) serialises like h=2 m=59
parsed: h=8 m=13
